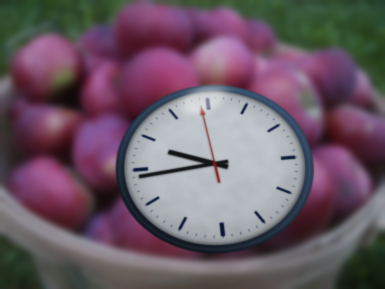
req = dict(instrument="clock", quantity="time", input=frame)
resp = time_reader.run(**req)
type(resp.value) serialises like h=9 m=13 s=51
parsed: h=9 m=43 s=59
